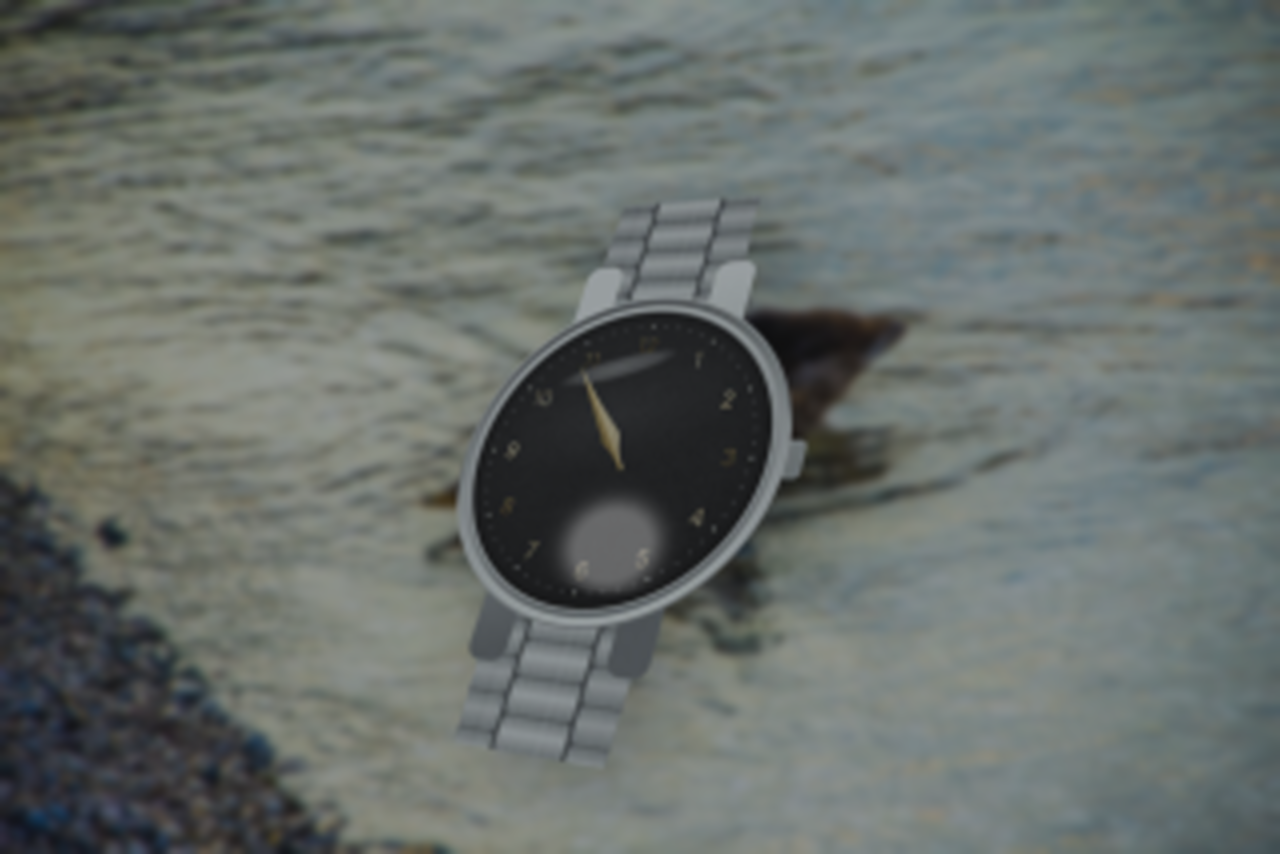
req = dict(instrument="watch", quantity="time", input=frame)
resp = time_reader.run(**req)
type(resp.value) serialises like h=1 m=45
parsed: h=10 m=54
